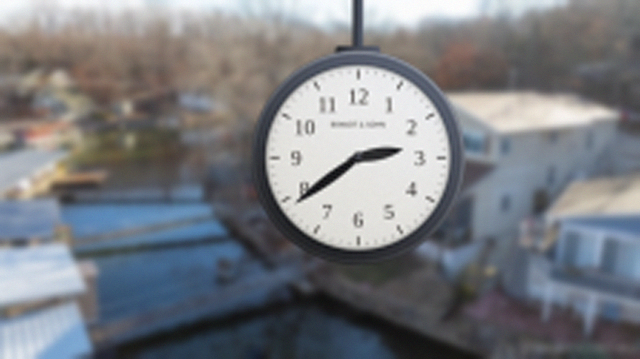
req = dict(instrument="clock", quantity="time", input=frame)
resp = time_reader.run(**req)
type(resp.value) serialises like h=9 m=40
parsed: h=2 m=39
